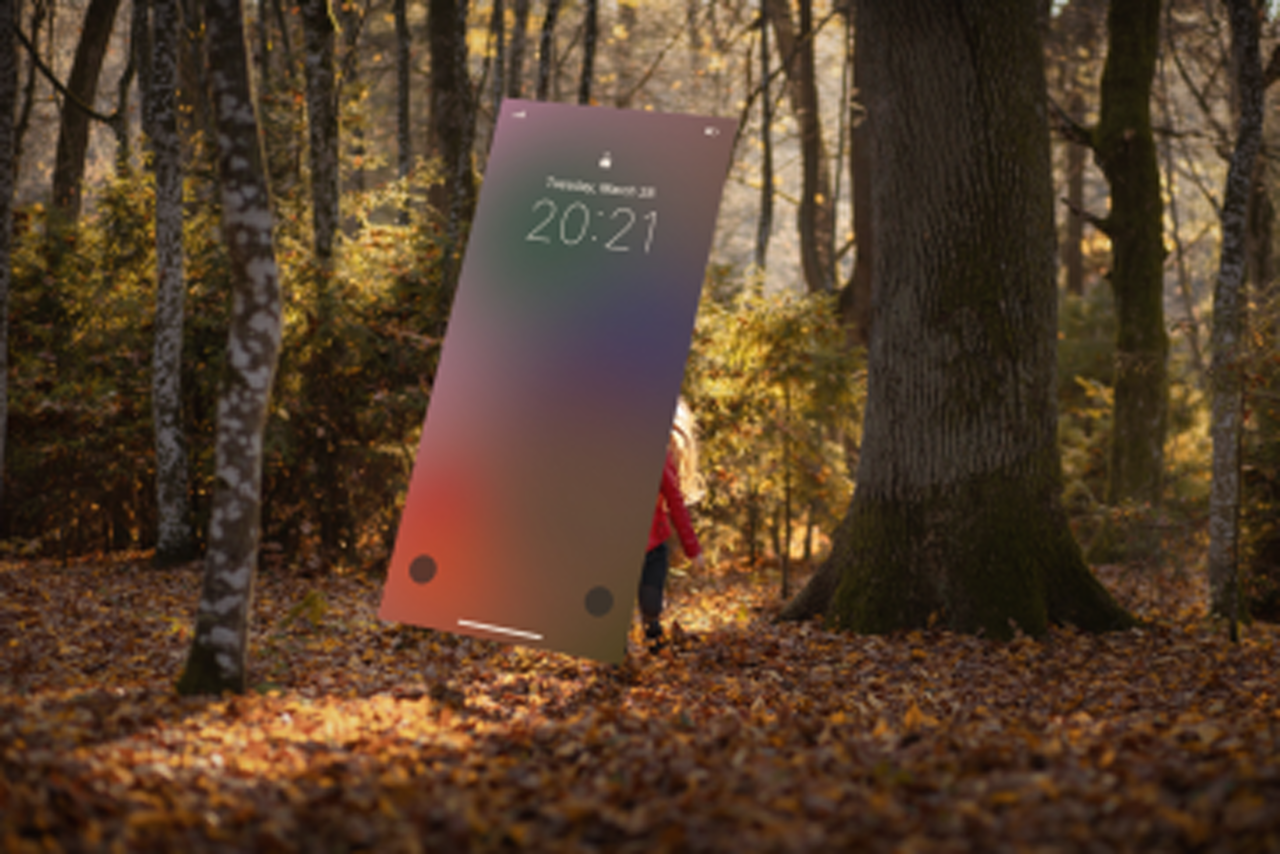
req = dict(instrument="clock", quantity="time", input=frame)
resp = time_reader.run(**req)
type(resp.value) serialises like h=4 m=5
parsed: h=20 m=21
